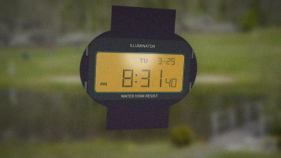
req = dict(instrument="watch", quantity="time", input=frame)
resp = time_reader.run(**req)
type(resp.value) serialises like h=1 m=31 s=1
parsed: h=8 m=31 s=40
